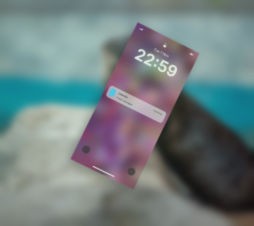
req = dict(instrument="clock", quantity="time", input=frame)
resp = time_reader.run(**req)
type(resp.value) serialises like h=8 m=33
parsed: h=22 m=59
